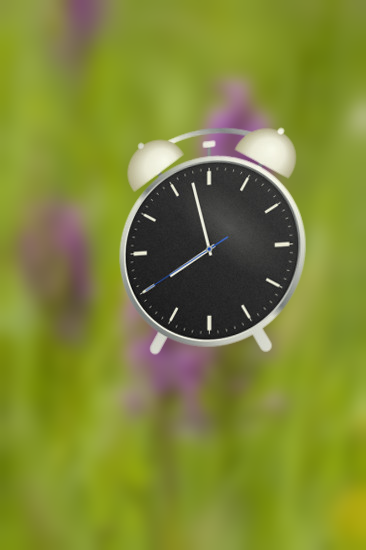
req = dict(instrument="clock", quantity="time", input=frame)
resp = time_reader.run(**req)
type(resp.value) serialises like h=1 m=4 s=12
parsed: h=7 m=57 s=40
